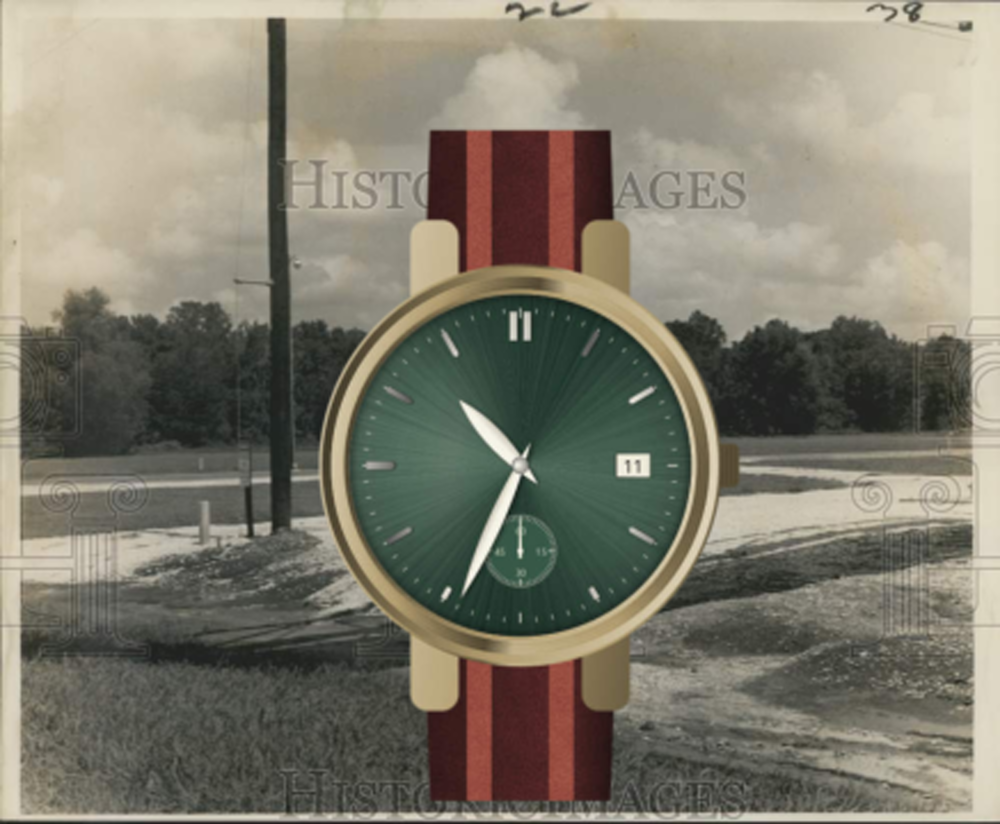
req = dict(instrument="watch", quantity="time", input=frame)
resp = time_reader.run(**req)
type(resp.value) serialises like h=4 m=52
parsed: h=10 m=34
